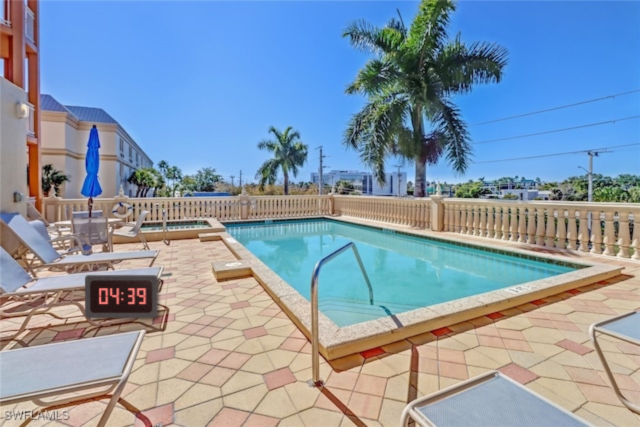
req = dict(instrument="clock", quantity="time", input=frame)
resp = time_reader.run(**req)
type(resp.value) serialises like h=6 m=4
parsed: h=4 m=39
